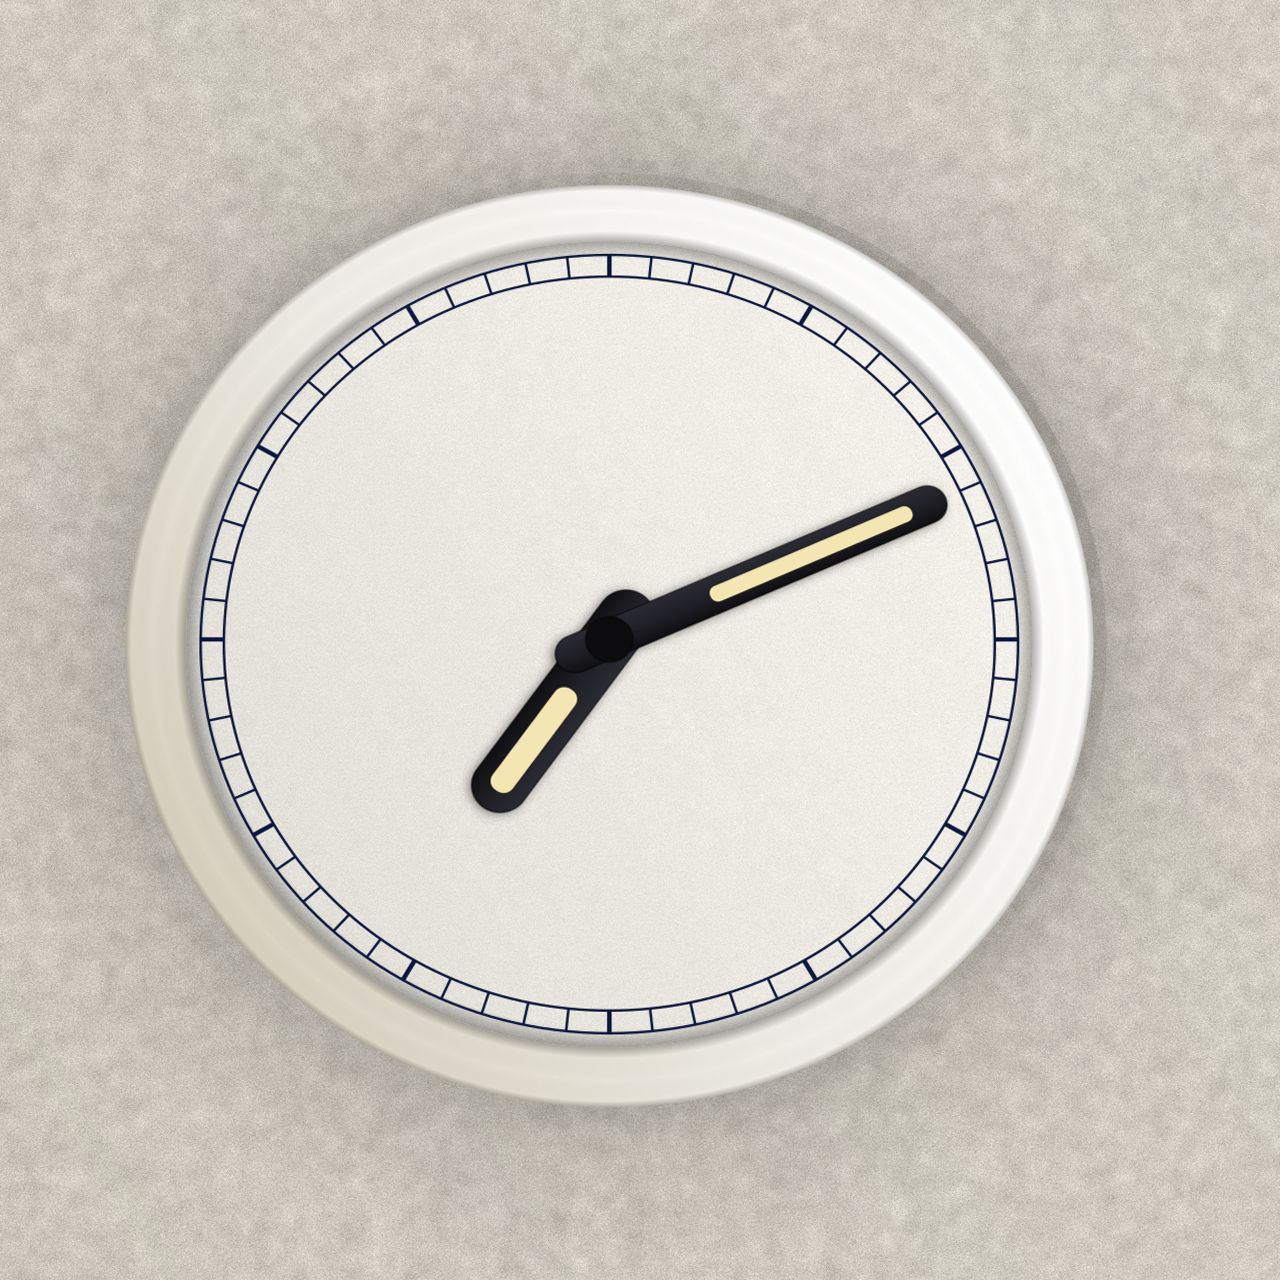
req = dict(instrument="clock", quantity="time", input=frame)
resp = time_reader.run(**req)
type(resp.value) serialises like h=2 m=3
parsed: h=7 m=11
